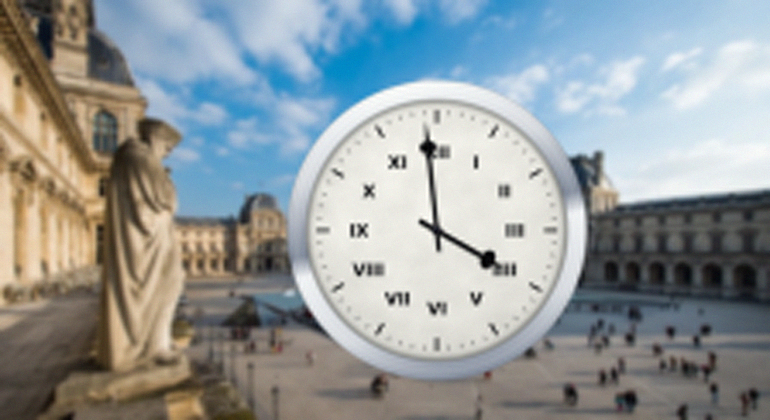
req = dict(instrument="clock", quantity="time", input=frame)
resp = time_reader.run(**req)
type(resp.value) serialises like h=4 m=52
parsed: h=3 m=59
